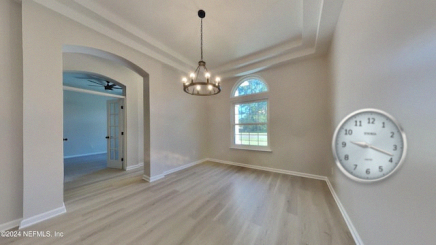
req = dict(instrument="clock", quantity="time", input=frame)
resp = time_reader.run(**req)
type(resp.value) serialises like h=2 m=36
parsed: h=9 m=18
